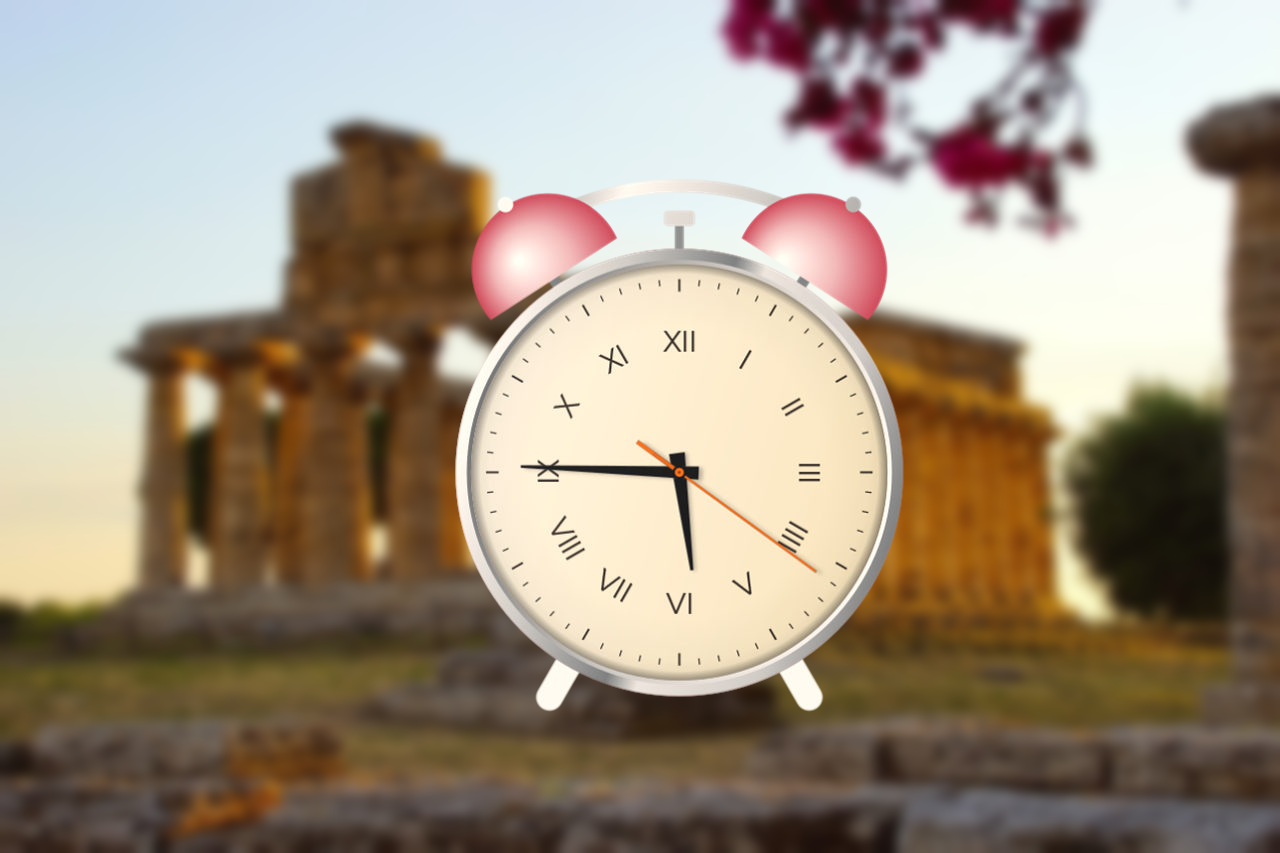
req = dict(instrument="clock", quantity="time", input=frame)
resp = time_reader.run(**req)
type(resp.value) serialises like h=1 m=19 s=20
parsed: h=5 m=45 s=21
